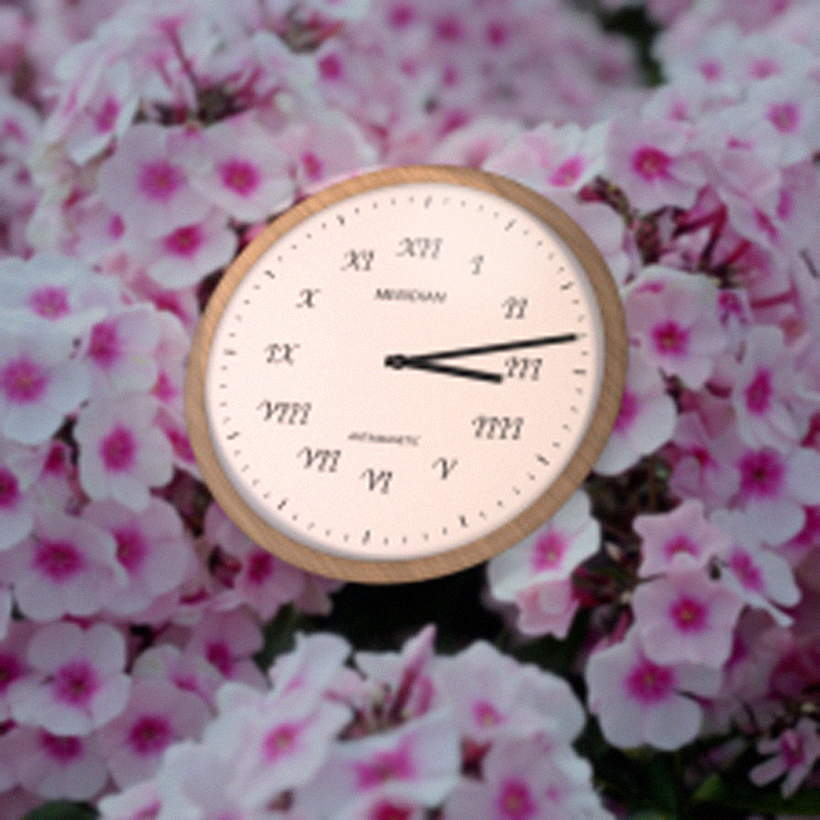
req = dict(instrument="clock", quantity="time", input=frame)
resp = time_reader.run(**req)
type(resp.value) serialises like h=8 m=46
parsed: h=3 m=13
